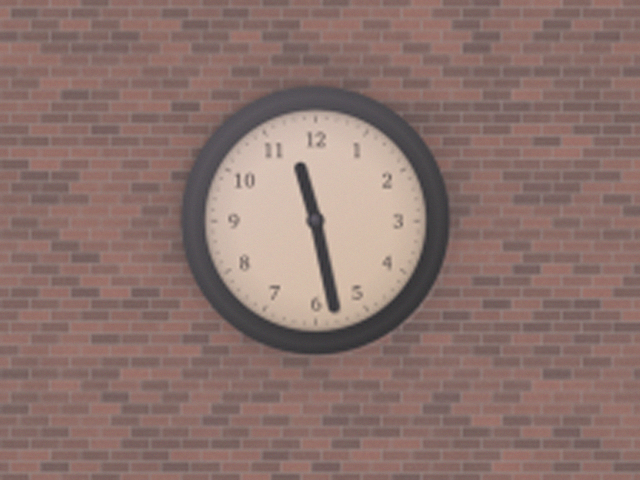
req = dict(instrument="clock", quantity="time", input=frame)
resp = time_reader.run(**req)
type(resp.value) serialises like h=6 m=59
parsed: h=11 m=28
